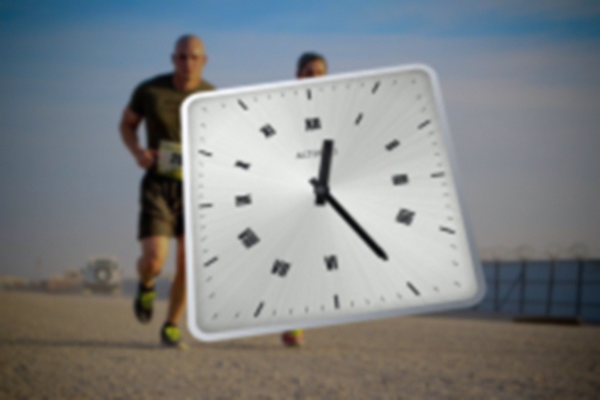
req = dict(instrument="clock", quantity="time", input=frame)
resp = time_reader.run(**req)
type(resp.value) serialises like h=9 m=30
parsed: h=12 m=25
